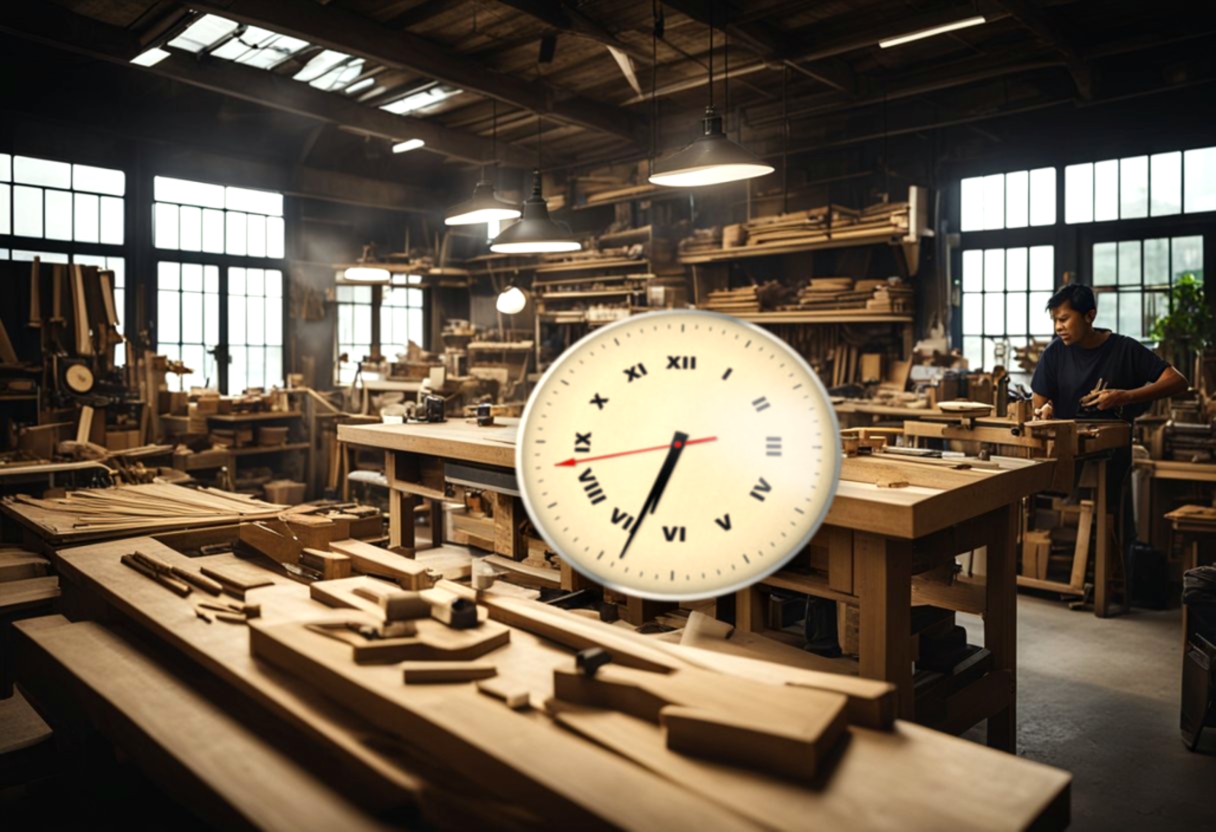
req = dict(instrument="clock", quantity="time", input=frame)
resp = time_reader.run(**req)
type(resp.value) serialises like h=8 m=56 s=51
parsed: h=6 m=33 s=43
